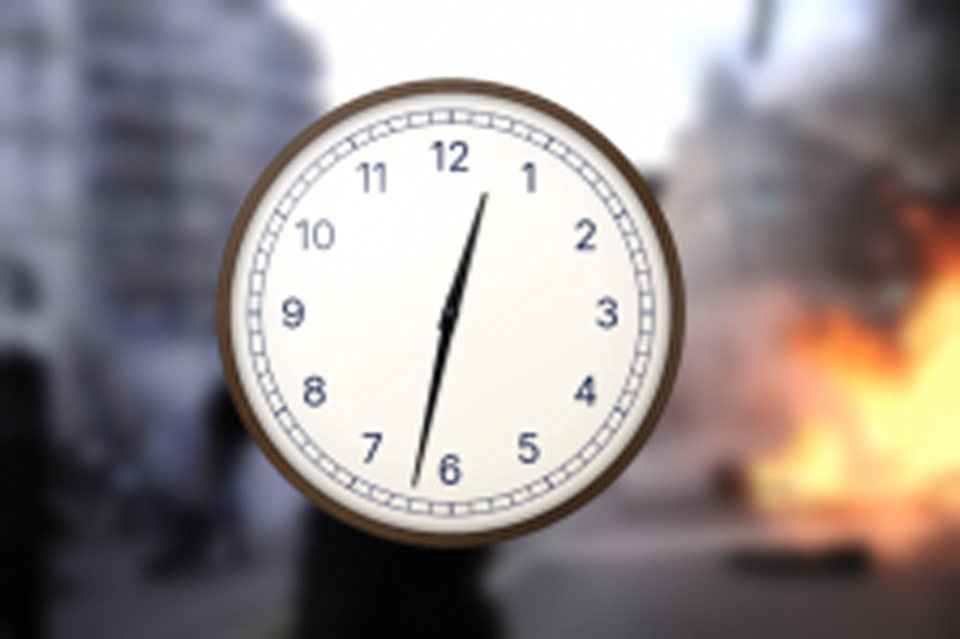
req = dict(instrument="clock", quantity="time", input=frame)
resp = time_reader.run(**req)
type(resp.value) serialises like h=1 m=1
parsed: h=12 m=32
